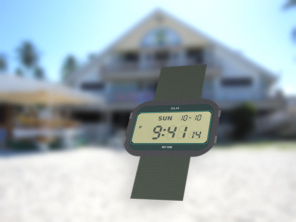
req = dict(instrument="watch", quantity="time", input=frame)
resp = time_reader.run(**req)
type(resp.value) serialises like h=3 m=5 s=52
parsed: h=9 m=41 s=14
